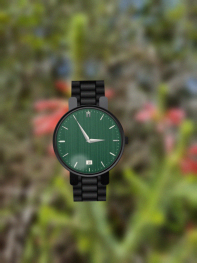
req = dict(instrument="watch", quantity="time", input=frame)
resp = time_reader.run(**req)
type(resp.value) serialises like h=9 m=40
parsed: h=2 m=55
